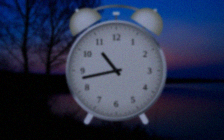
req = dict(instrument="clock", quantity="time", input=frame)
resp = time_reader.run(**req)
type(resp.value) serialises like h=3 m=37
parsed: h=10 m=43
